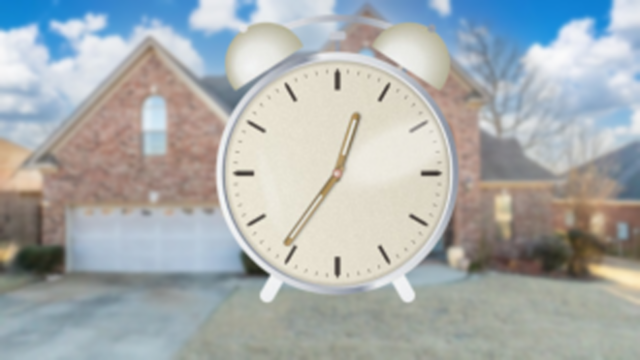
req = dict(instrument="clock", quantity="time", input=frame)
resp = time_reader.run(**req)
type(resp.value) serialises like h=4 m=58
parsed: h=12 m=36
